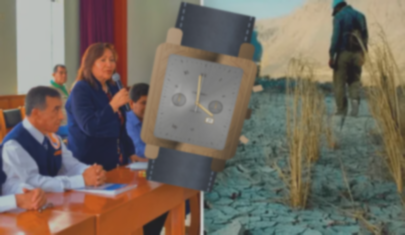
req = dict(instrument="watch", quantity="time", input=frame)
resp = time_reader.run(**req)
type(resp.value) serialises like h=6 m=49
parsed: h=3 m=59
